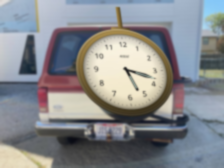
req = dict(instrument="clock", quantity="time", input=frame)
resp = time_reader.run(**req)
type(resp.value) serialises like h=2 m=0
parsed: h=5 m=18
